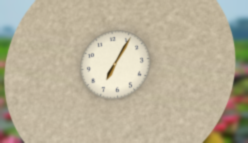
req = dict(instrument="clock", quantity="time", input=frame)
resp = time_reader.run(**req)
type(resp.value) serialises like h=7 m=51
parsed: h=7 m=6
